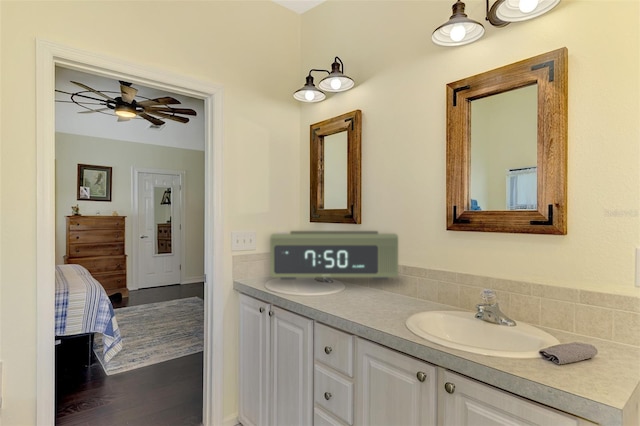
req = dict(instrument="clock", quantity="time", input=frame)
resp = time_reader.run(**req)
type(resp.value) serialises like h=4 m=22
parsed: h=7 m=50
